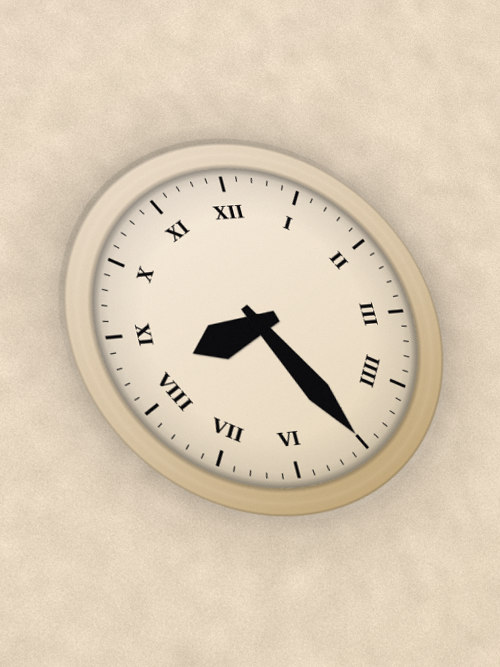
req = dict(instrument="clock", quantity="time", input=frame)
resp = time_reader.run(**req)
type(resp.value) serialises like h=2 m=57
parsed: h=8 m=25
